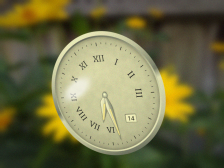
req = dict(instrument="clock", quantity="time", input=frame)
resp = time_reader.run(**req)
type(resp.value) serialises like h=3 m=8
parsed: h=6 m=28
